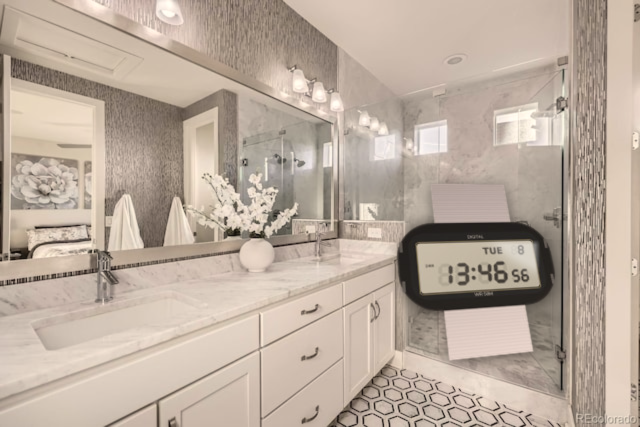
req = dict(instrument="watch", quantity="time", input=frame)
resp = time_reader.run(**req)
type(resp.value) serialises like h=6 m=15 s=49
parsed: h=13 m=46 s=56
